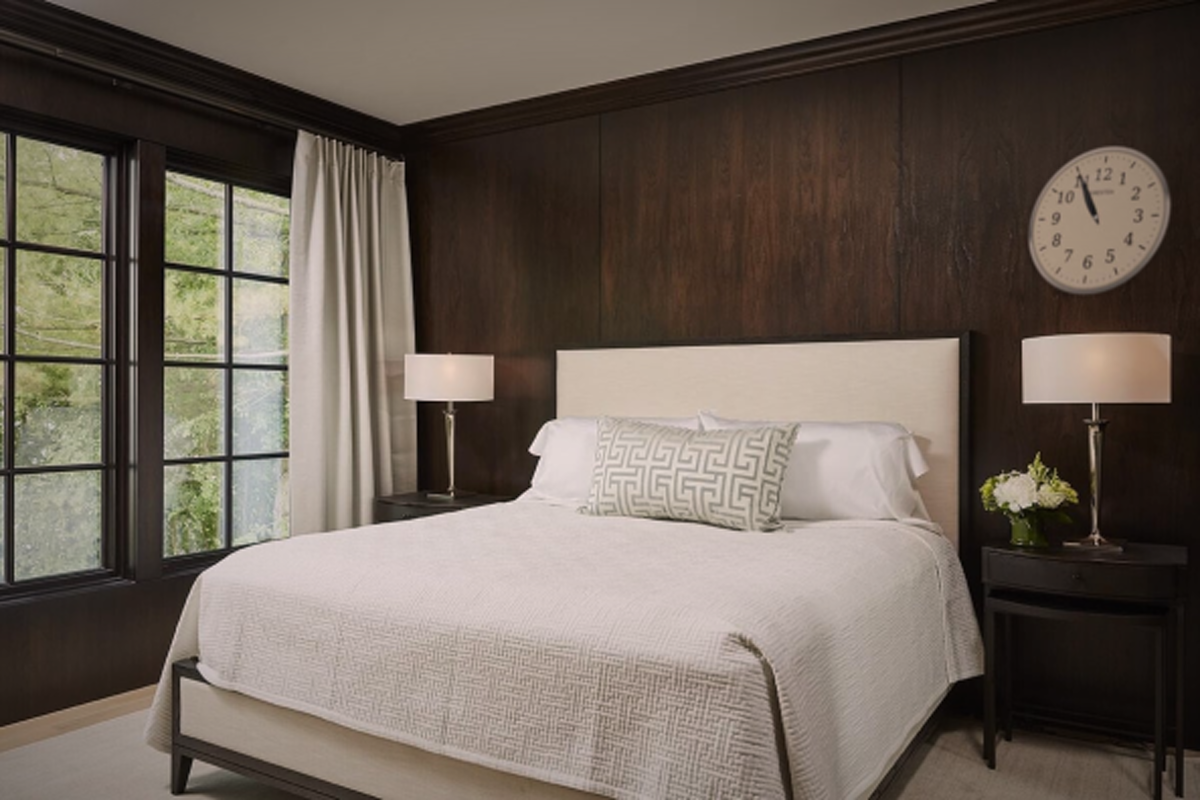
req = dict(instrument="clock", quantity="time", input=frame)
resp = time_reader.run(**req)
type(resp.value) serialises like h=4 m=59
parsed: h=10 m=55
